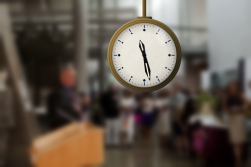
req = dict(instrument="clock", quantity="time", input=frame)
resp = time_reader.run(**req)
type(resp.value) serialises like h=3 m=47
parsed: h=11 m=28
